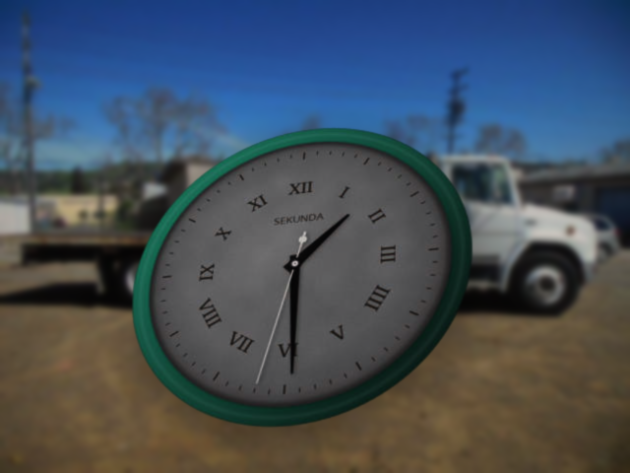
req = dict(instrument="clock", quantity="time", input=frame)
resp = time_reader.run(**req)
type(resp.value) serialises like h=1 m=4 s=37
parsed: h=1 m=29 s=32
